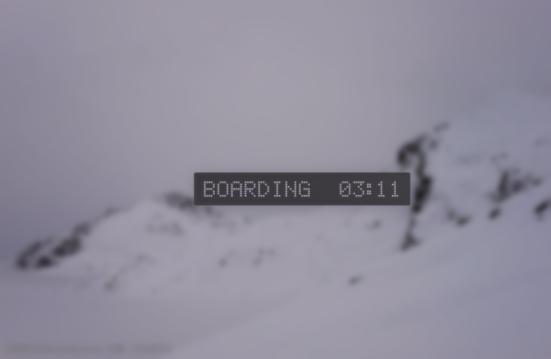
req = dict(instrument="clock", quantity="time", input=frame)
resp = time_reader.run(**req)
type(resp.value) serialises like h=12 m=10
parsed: h=3 m=11
